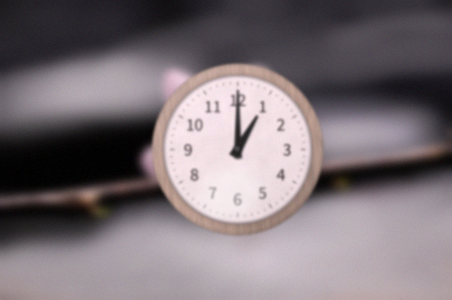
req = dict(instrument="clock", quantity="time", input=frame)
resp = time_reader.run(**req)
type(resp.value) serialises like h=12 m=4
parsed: h=1 m=0
